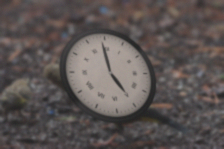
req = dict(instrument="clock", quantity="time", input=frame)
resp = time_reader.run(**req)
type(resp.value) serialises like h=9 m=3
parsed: h=4 m=59
